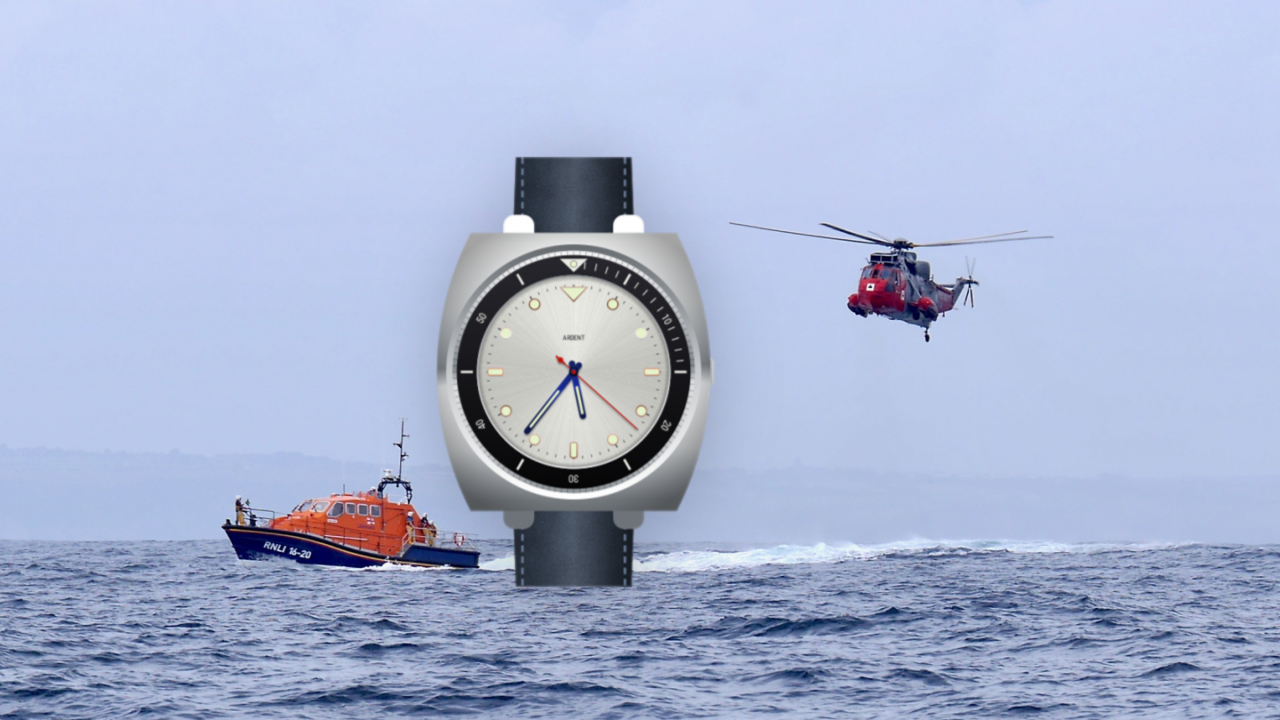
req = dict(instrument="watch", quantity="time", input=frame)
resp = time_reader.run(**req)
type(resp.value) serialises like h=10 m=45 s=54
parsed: h=5 m=36 s=22
